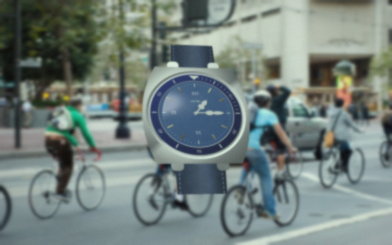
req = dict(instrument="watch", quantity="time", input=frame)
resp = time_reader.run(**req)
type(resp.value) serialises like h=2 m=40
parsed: h=1 m=15
